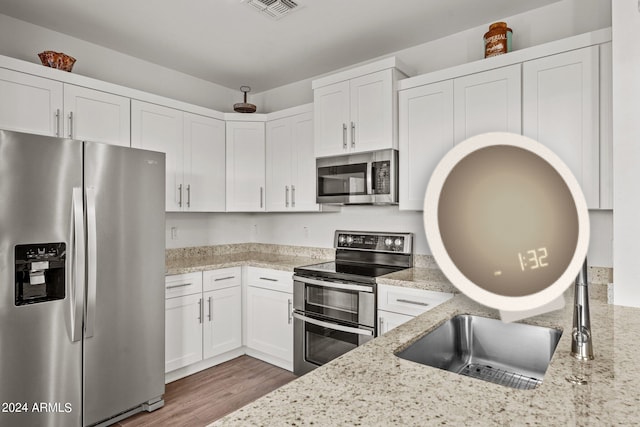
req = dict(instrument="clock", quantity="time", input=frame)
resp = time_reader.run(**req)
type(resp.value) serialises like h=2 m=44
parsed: h=1 m=32
